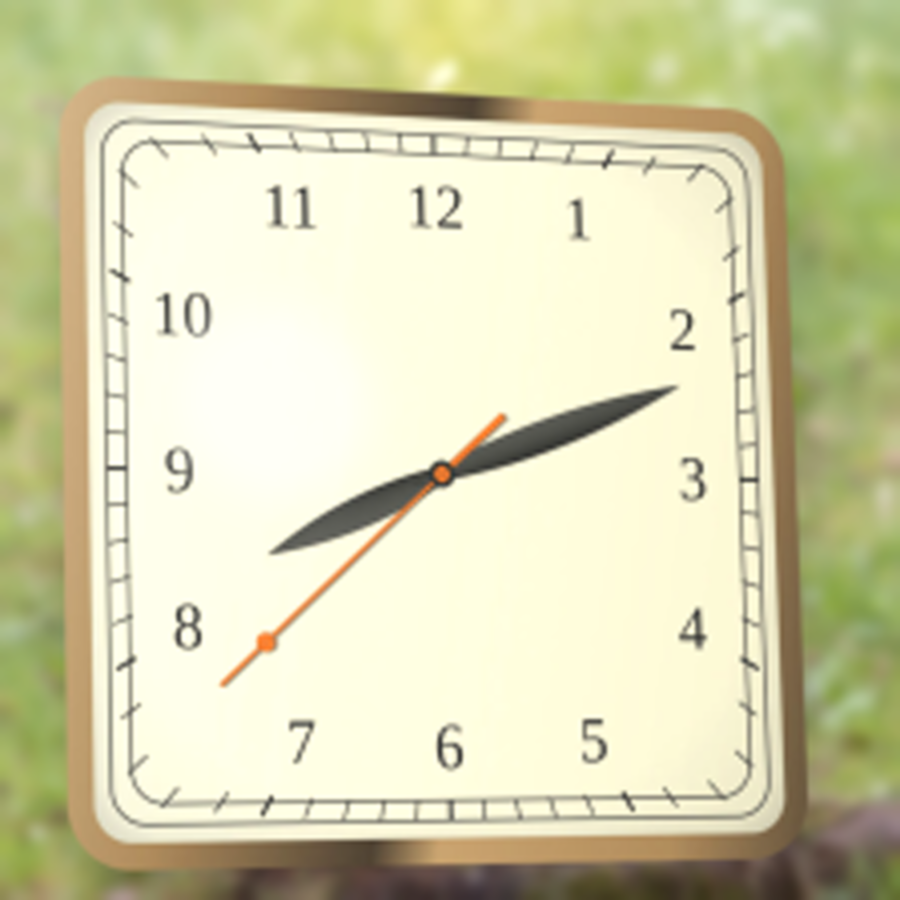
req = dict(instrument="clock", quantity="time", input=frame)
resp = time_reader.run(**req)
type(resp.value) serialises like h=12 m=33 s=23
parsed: h=8 m=11 s=38
